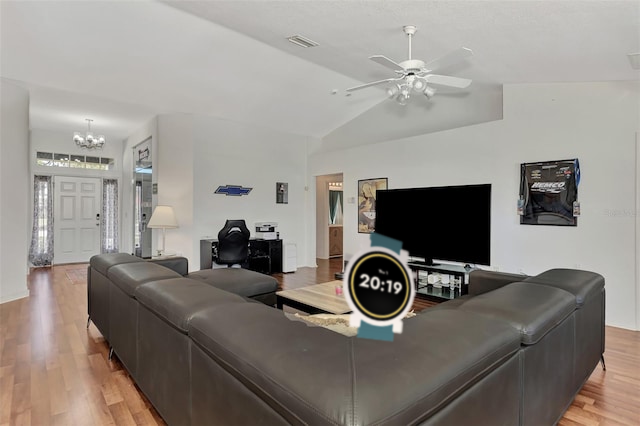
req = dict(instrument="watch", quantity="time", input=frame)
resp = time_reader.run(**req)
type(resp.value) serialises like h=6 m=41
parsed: h=20 m=19
